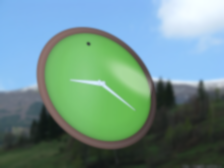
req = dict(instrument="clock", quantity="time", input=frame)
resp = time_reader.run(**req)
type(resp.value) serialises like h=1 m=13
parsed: h=9 m=23
